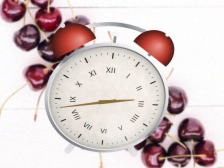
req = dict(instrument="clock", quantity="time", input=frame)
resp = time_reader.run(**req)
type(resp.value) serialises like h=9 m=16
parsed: h=2 m=43
